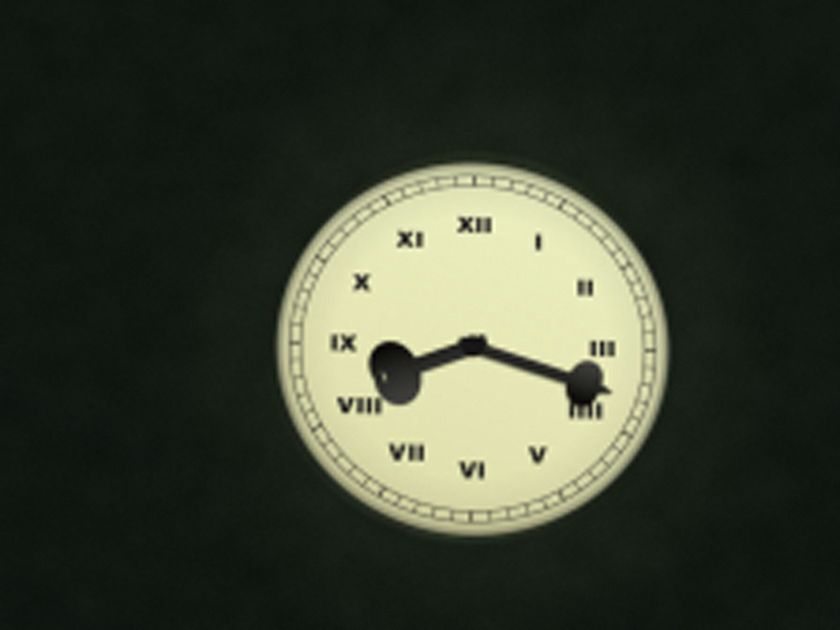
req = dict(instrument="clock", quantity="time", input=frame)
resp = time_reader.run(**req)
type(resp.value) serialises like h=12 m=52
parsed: h=8 m=18
